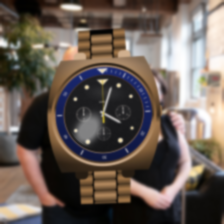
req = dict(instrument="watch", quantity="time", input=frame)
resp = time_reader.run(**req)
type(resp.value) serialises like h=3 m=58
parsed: h=4 m=3
